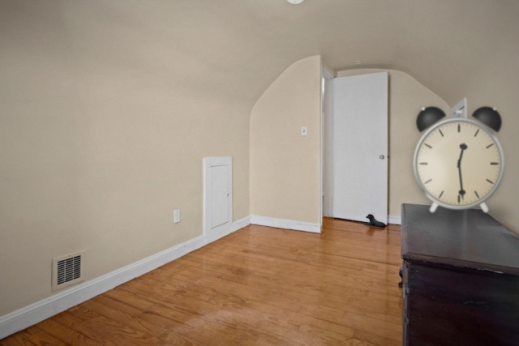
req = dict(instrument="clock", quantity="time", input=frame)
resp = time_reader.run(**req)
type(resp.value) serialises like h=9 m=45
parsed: h=12 m=29
